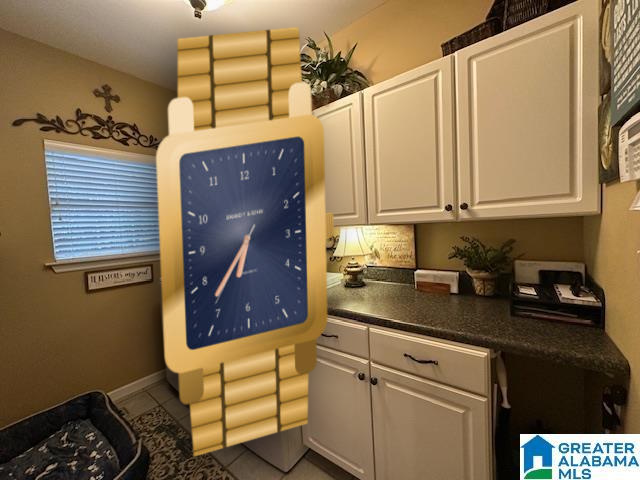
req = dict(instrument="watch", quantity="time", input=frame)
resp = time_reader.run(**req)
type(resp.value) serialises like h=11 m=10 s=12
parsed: h=6 m=36 s=36
